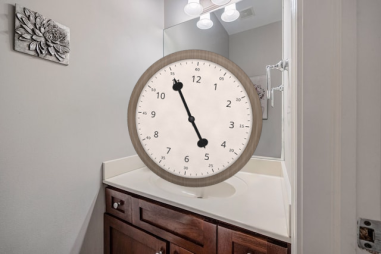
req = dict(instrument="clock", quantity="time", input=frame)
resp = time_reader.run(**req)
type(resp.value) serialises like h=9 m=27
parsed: h=4 m=55
